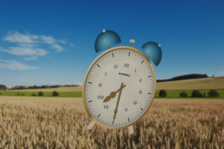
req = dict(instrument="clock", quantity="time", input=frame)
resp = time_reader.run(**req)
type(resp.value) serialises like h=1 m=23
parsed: h=7 m=30
